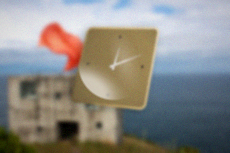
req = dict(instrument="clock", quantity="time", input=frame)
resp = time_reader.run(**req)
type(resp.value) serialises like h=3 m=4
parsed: h=12 m=11
